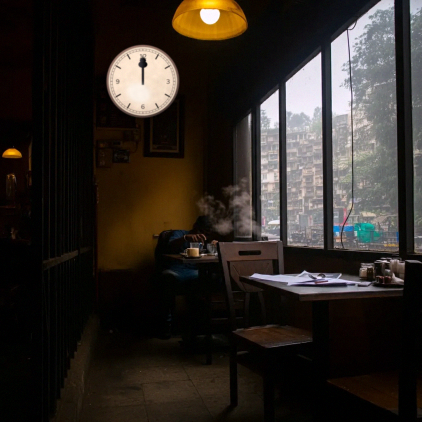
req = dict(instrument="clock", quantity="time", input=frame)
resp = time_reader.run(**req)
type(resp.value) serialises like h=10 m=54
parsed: h=12 m=0
